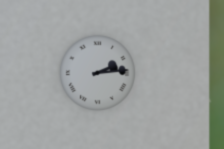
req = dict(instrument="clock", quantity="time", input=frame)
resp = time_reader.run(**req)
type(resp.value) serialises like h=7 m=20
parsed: h=2 m=14
